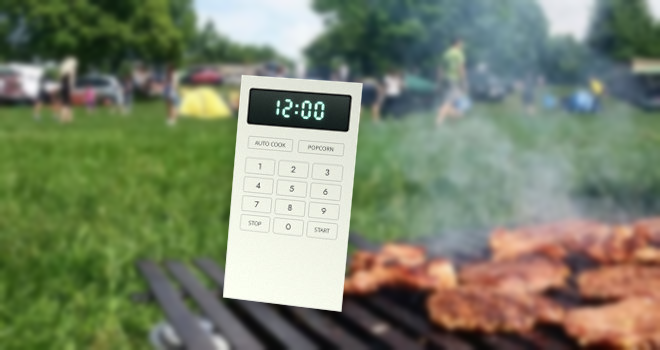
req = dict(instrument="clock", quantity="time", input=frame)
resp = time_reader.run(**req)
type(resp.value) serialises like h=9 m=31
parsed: h=12 m=0
